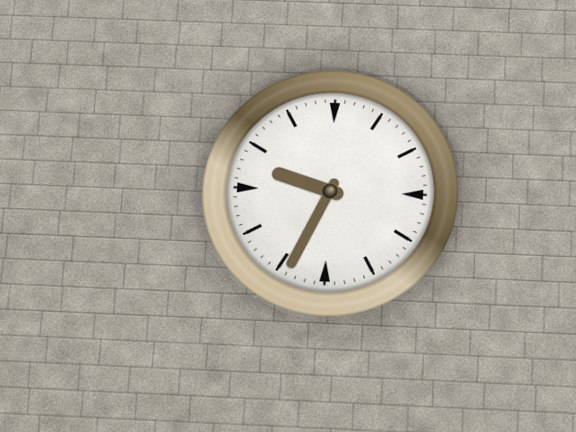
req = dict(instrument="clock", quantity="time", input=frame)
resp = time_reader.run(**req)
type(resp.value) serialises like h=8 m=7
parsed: h=9 m=34
